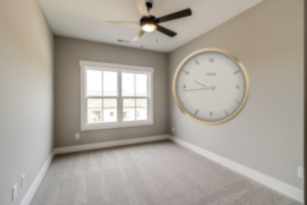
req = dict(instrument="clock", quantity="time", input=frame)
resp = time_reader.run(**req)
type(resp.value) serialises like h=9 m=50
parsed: h=9 m=44
